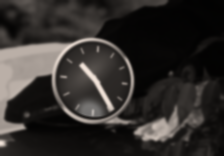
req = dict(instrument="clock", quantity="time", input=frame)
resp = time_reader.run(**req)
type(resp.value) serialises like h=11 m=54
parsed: h=10 m=24
